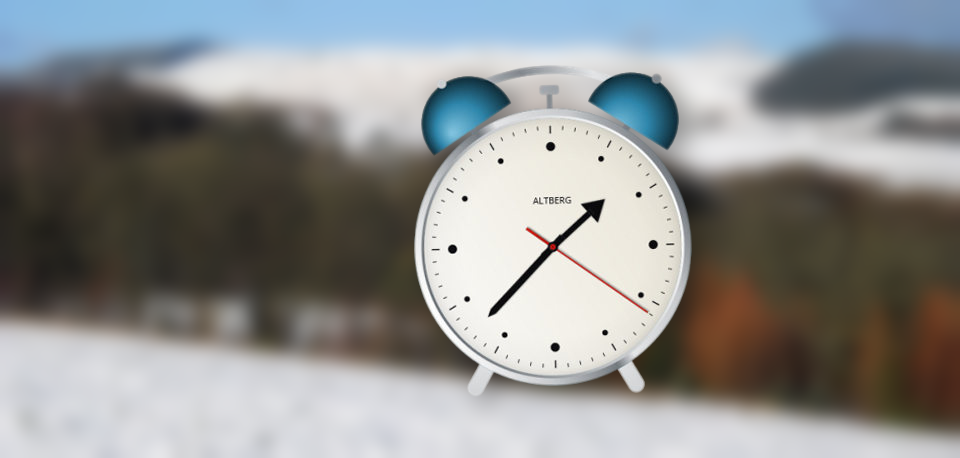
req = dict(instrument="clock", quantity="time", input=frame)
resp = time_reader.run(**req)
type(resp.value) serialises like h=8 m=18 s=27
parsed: h=1 m=37 s=21
